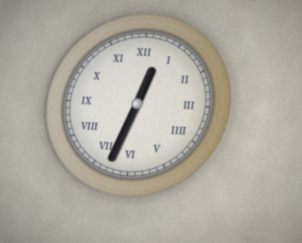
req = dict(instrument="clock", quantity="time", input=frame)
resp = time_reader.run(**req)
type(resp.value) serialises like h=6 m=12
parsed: h=12 m=33
